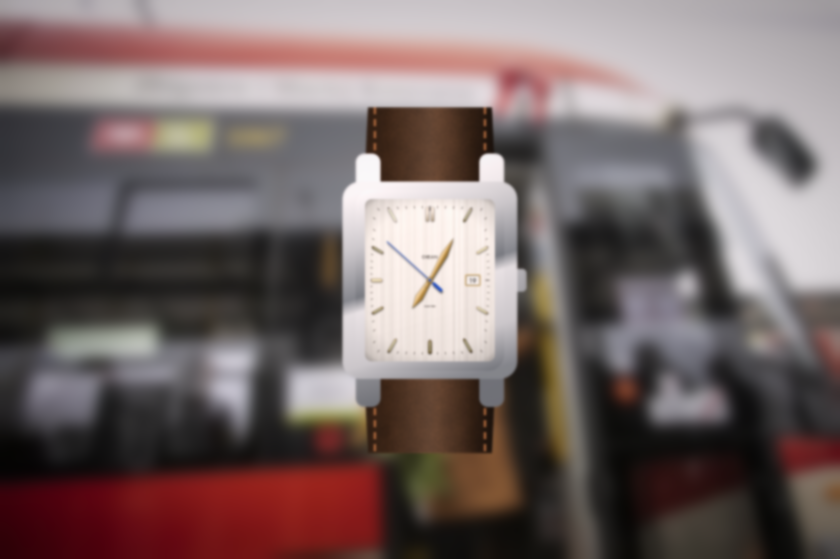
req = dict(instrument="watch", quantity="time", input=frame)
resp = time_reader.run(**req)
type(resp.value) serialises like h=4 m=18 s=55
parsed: h=7 m=4 s=52
